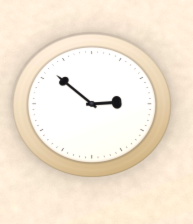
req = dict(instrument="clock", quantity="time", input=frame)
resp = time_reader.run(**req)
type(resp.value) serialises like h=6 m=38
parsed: h=2 m=52
